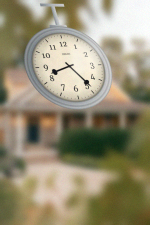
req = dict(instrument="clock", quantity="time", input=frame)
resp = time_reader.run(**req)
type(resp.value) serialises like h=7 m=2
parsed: h=8 m=24
